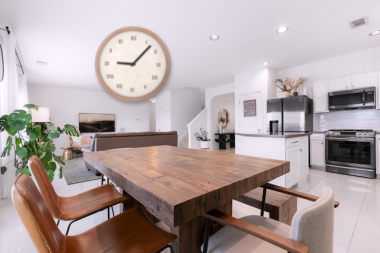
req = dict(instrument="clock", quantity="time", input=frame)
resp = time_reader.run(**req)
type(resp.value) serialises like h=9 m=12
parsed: h=9 m=7
